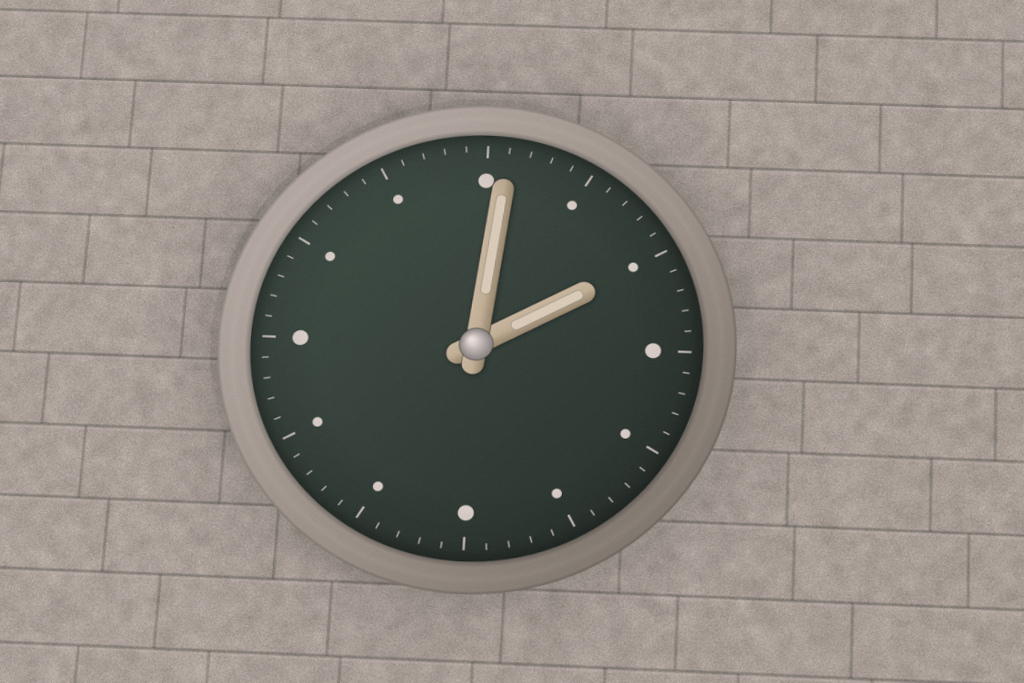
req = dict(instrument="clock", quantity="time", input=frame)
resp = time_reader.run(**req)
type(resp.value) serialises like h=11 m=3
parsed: h=2 m=1
